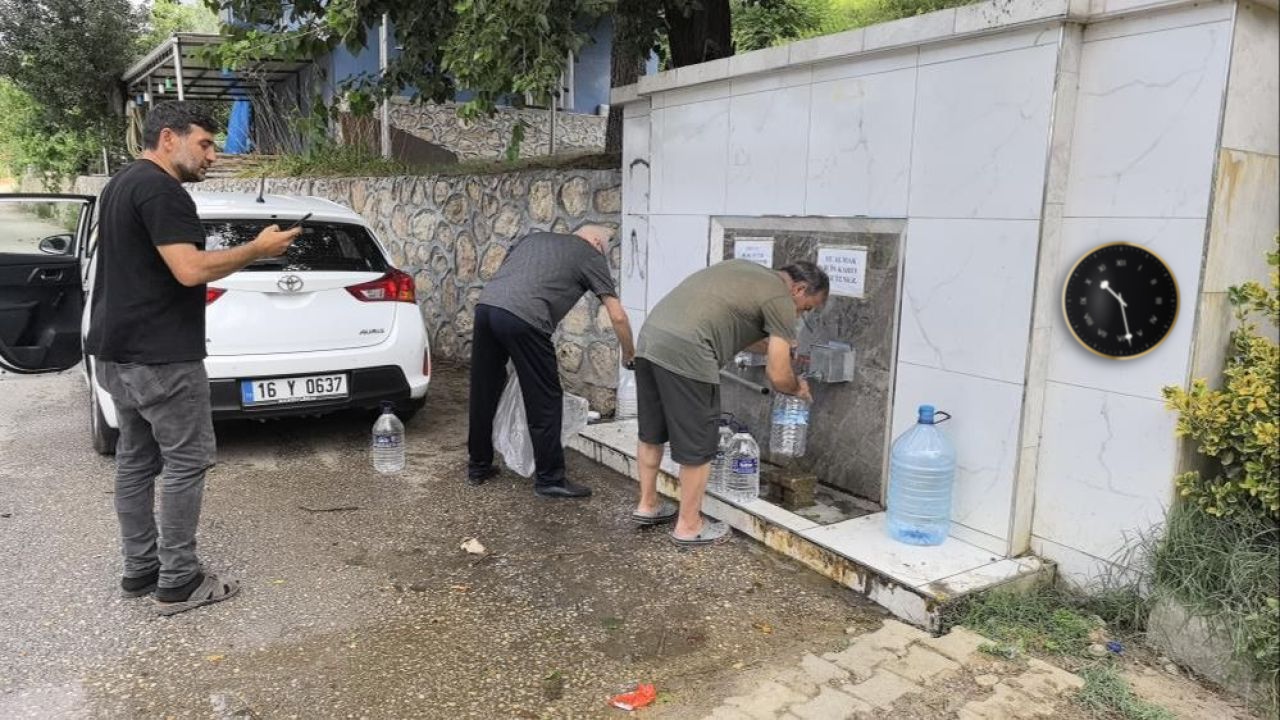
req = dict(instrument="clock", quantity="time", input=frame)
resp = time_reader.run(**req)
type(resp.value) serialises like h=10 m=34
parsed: h=10 m=28
